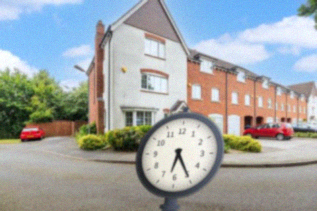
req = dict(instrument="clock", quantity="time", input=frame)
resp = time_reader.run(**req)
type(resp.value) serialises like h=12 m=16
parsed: h=6 m=25
